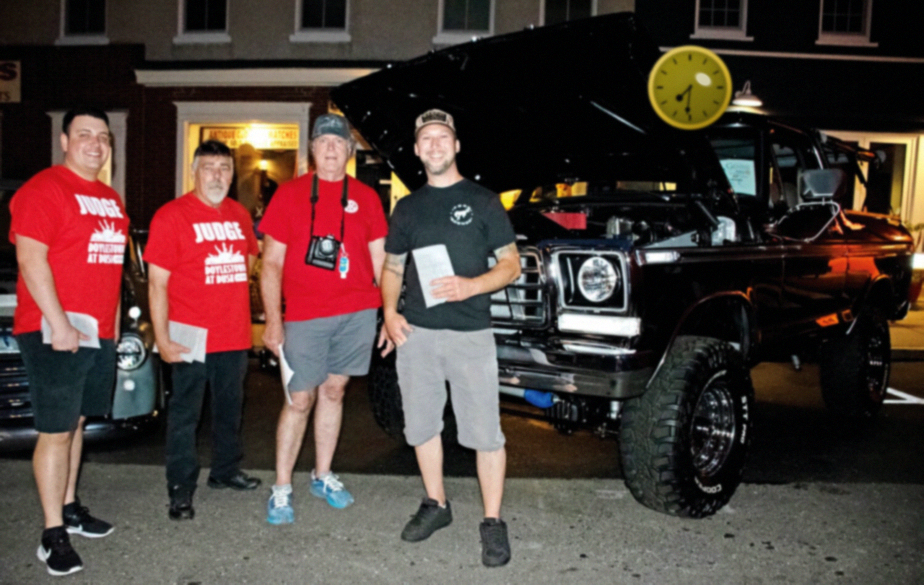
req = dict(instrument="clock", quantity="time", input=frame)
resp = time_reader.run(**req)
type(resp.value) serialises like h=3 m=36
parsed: h=7 m=31
